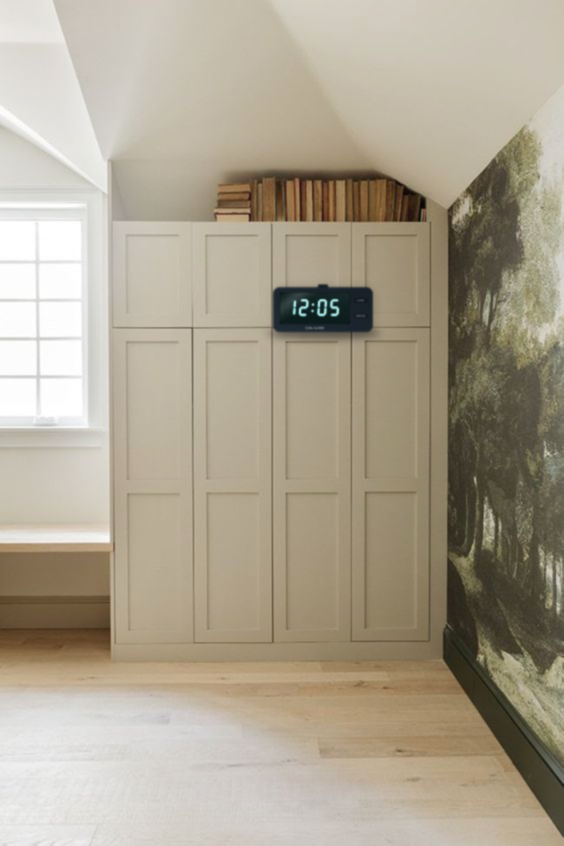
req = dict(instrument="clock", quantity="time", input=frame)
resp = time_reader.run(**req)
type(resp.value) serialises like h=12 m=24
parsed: h=12 m=5
